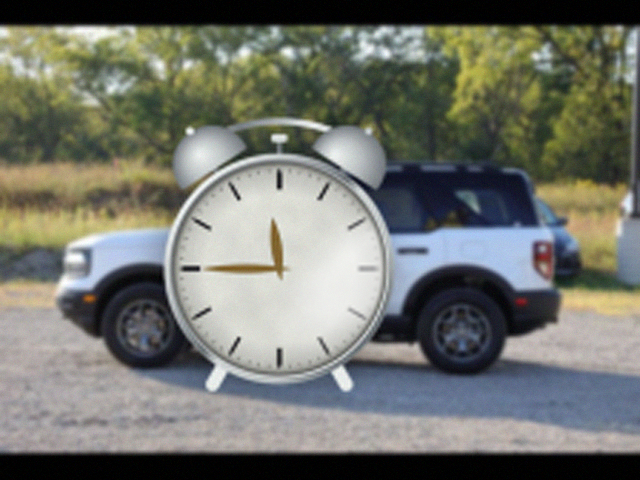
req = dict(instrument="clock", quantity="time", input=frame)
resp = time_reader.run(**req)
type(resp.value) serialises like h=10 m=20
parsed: h=11 m=45
